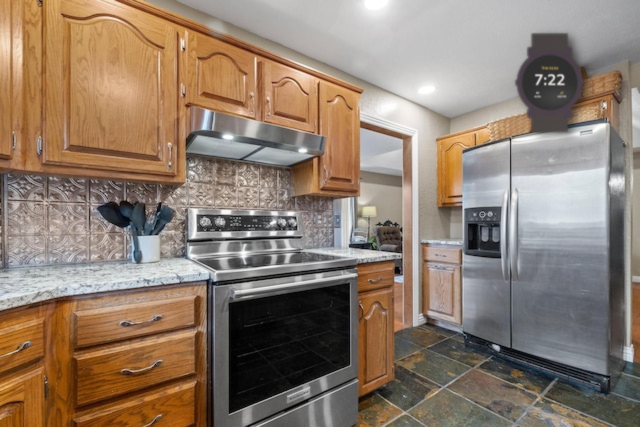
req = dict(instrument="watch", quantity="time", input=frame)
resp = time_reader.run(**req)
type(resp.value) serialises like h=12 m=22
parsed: h=7 m=22
